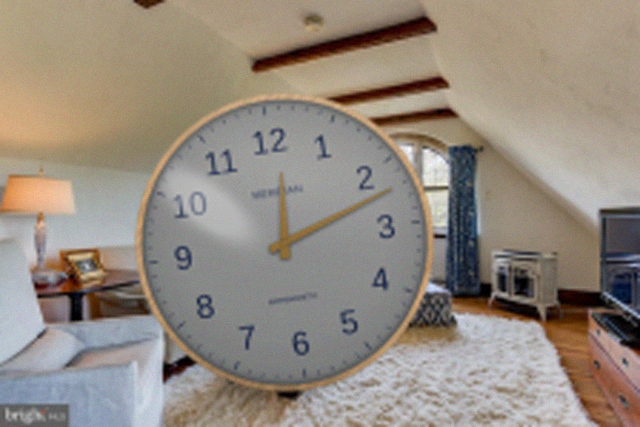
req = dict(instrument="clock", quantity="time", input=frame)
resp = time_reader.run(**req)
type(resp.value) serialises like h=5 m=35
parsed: h=12 m=12
